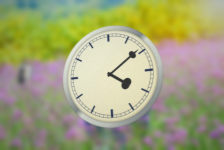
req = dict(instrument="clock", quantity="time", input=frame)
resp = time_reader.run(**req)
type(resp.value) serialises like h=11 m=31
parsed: h=4 m=9
